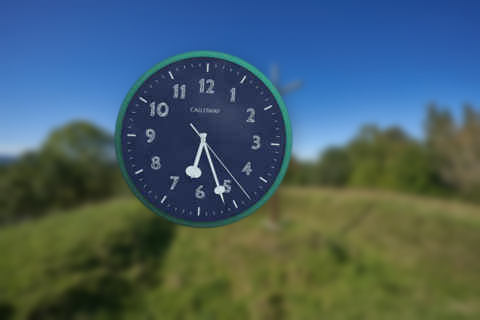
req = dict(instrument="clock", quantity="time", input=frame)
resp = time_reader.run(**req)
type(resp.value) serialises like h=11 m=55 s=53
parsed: h=6 m=26 s=23
